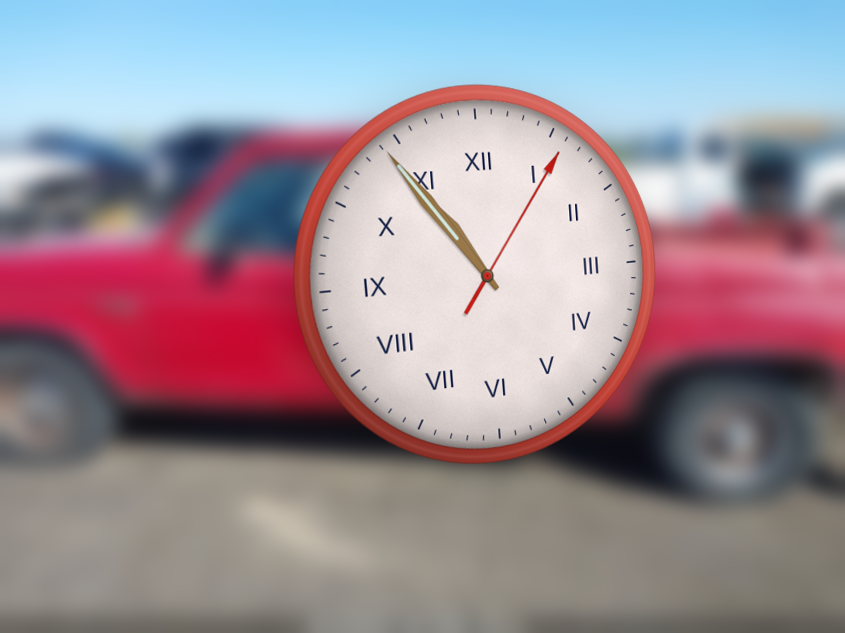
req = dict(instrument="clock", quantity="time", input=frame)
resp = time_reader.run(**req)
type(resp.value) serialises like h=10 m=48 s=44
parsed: h=10 m=54 s=6
